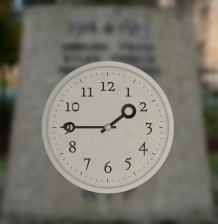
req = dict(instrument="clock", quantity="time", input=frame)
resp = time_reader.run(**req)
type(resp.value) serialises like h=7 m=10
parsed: h=1 m=45
